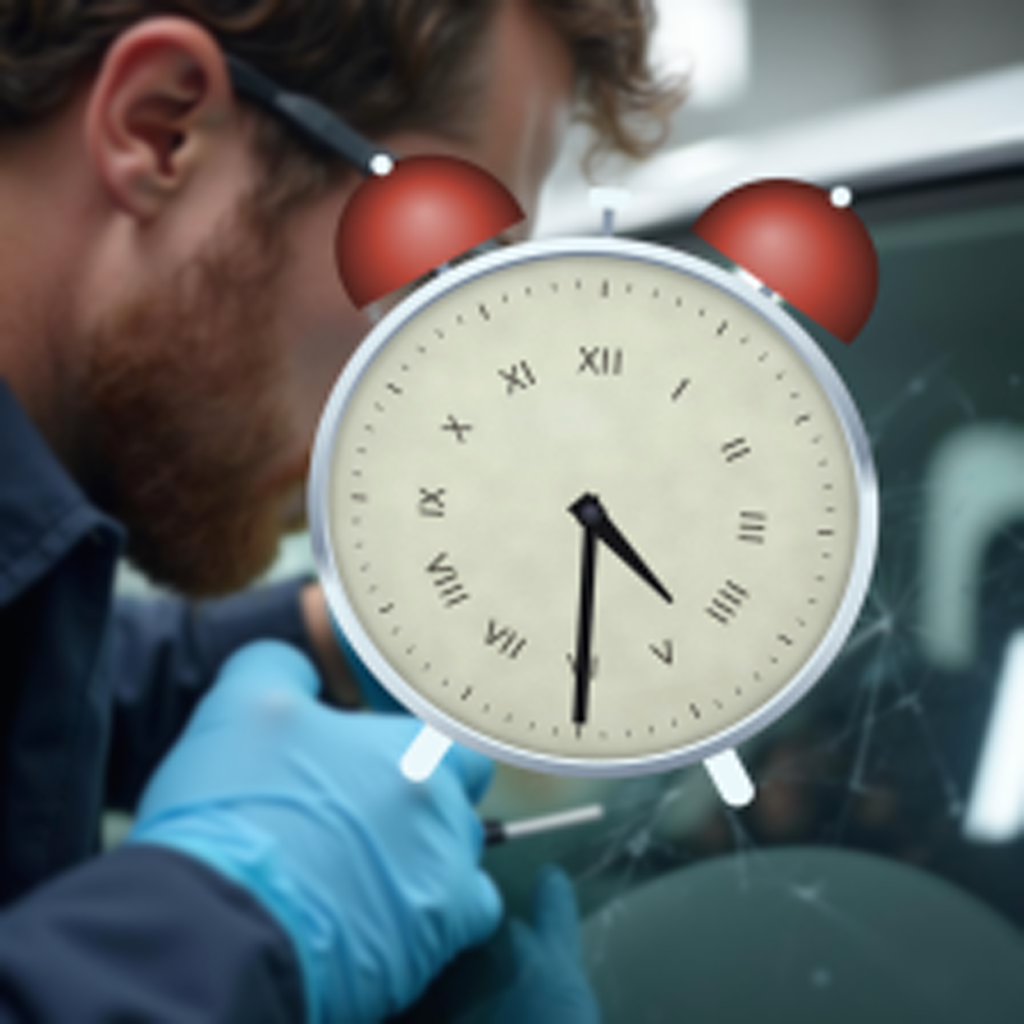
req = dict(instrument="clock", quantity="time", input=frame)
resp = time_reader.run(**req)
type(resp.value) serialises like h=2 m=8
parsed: h=4 m=30
